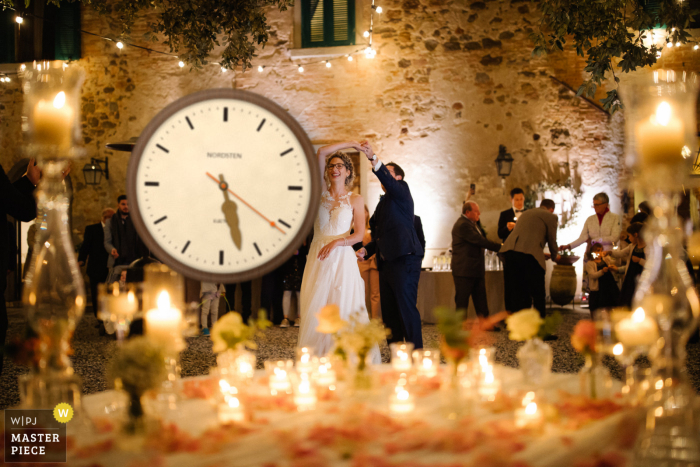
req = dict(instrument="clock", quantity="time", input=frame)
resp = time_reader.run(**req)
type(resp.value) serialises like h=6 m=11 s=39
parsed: h=5 m=27 s=21
